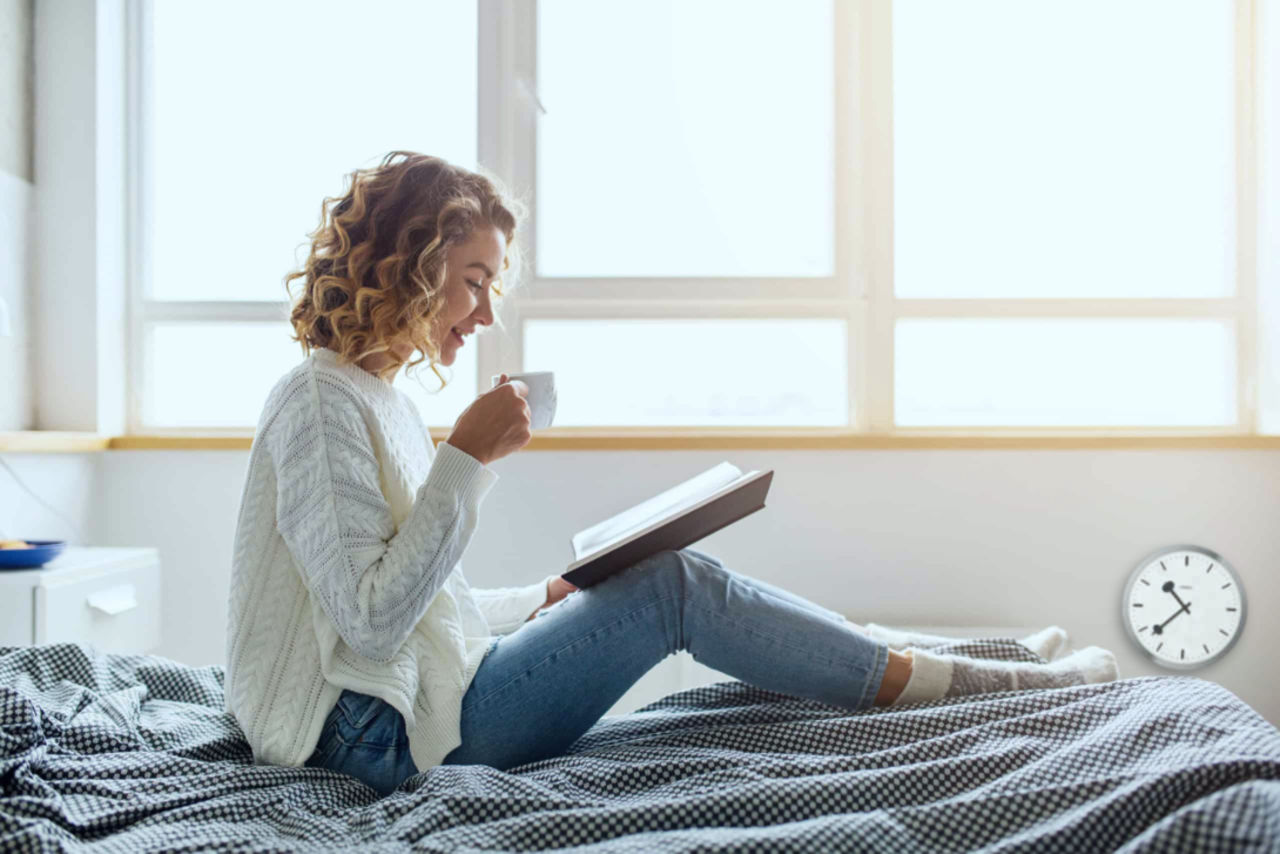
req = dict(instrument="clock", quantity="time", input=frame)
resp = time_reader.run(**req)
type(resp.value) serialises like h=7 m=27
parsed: h=10 m=38
